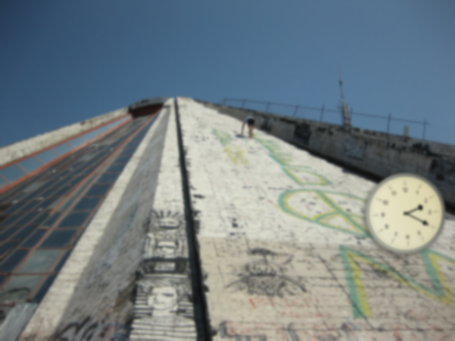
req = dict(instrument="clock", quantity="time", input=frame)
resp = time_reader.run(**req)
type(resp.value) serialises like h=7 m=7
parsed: h=2 m=20
